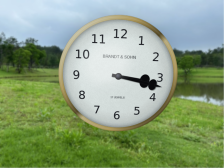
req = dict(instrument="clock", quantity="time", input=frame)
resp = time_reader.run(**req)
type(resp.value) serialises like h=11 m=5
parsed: h=3 m=17
